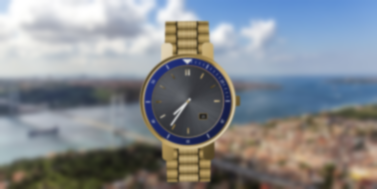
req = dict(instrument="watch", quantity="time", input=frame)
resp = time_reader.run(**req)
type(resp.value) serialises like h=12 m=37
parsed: h=7 m=36
